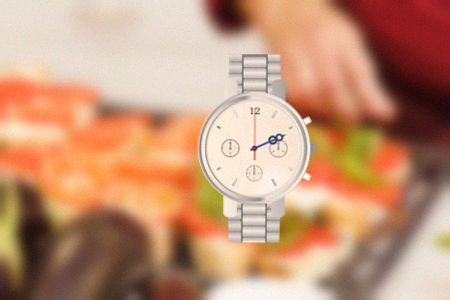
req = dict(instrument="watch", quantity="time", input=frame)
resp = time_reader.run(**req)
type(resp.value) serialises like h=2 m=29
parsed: h=2 m=11
